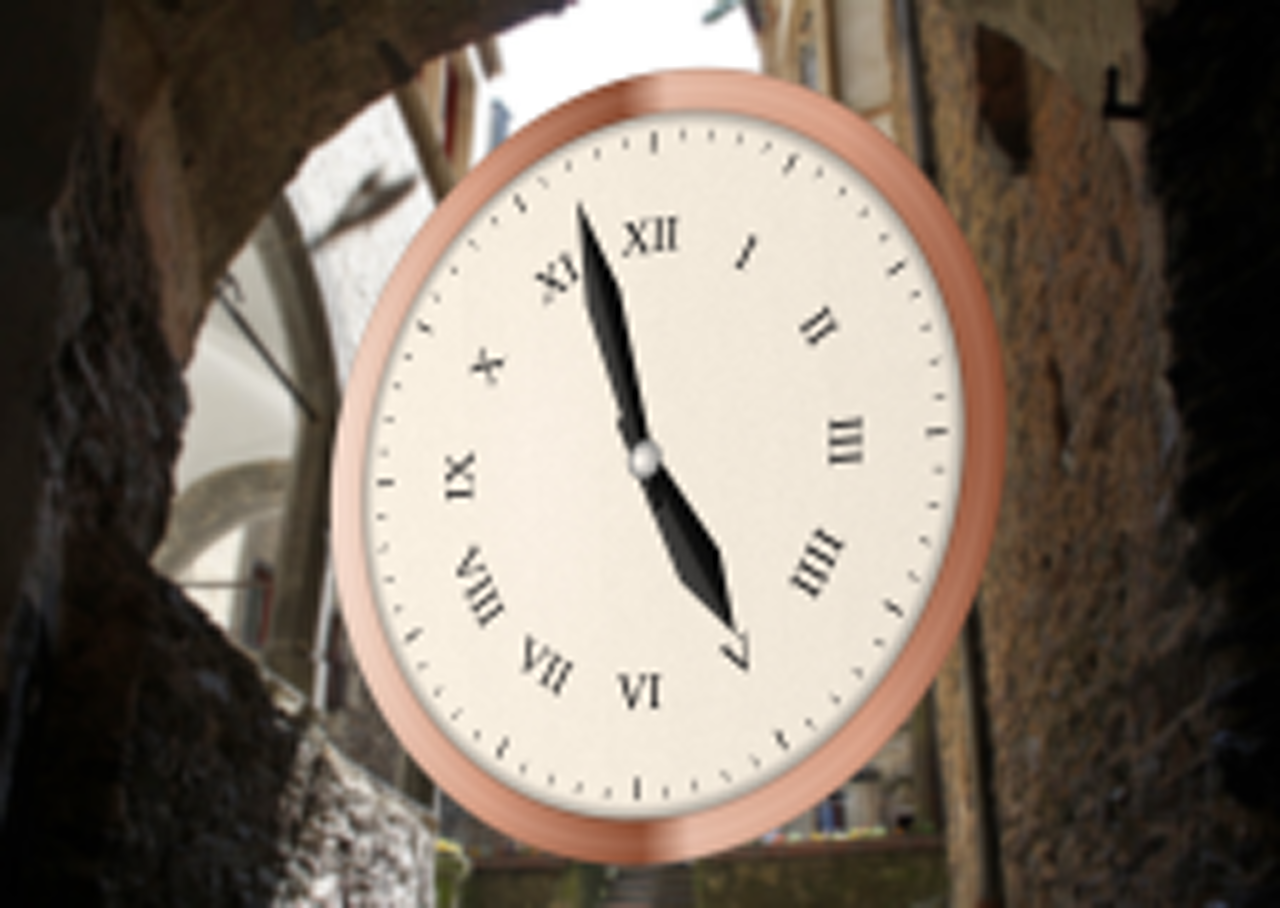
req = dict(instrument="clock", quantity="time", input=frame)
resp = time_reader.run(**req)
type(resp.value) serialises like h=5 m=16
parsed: h=4 m=57
